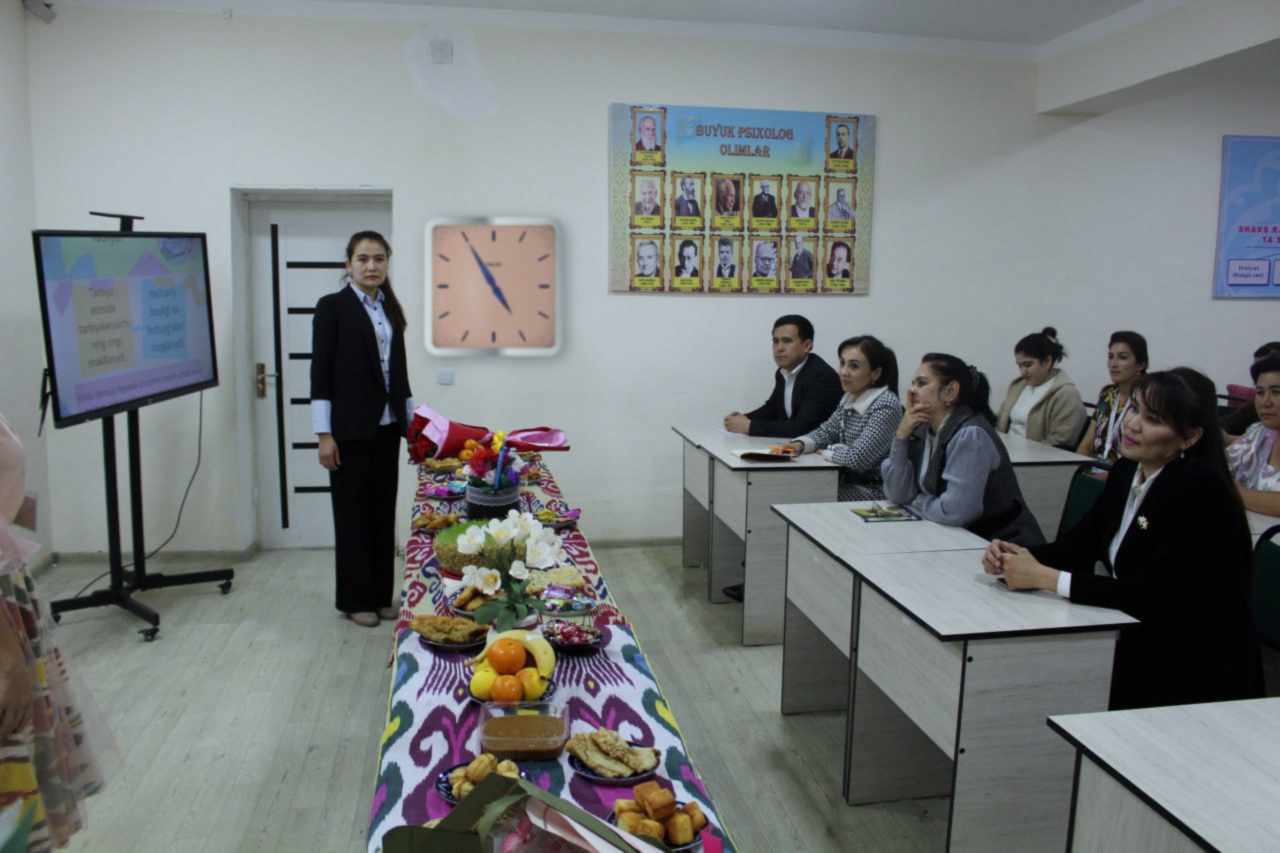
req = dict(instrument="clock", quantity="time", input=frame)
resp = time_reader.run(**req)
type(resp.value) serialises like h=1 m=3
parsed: h=4 m=55
